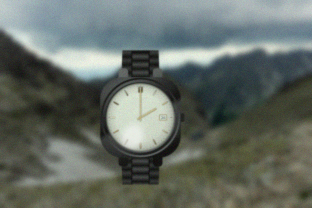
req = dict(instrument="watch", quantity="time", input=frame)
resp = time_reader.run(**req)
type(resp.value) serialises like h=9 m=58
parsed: h=2 m=0
